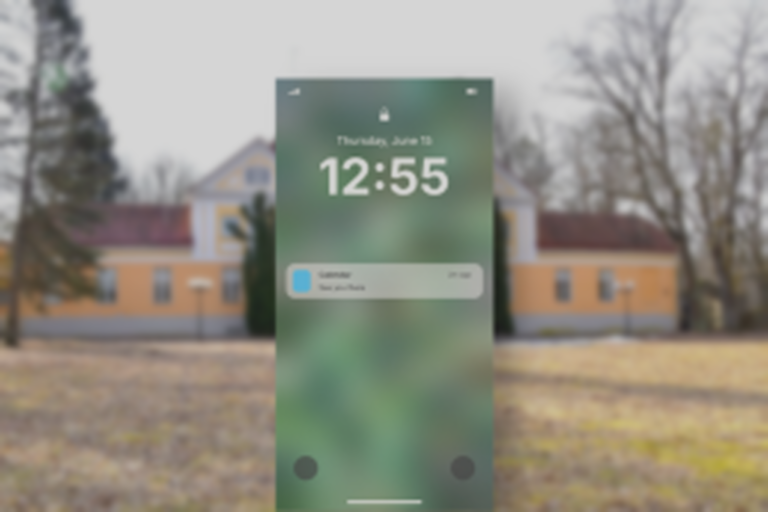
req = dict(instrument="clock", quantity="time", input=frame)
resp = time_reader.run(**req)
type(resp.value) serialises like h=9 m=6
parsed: h=12 m=55
